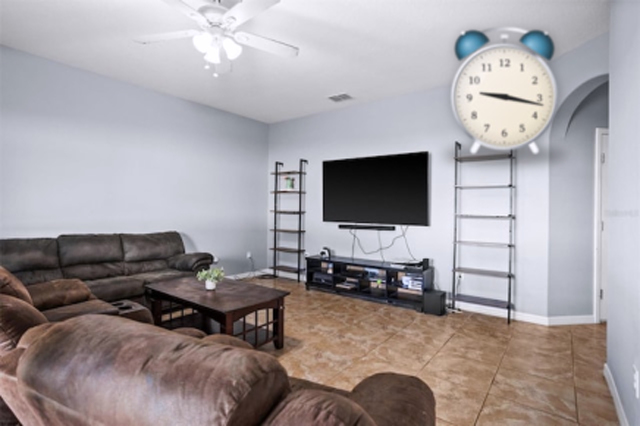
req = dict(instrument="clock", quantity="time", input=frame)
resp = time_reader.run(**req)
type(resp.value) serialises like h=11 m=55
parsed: h=9 m=17
